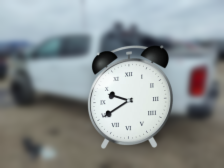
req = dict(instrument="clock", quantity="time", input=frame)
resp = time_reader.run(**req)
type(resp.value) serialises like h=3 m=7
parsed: h=9 m=40
